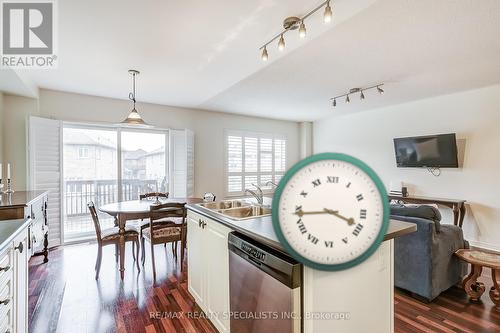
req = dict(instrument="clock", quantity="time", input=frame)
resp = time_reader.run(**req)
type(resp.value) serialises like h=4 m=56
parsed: h=3 m=44
